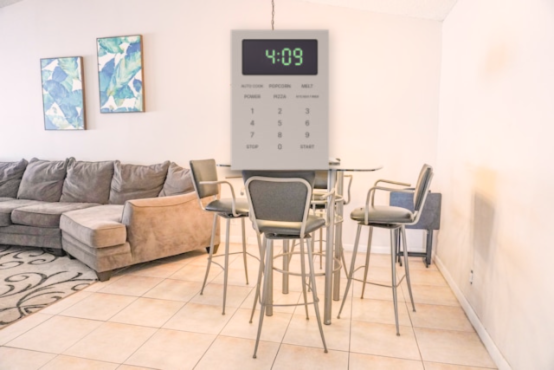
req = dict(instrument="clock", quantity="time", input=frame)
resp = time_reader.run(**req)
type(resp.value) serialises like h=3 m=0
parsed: h=4 m=9
